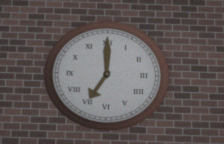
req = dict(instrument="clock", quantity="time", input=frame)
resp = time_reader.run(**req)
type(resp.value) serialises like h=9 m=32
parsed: h=7 m=0
